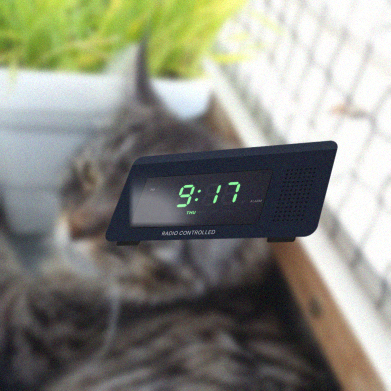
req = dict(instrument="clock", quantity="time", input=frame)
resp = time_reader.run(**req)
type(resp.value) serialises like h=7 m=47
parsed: h=9 m=17
